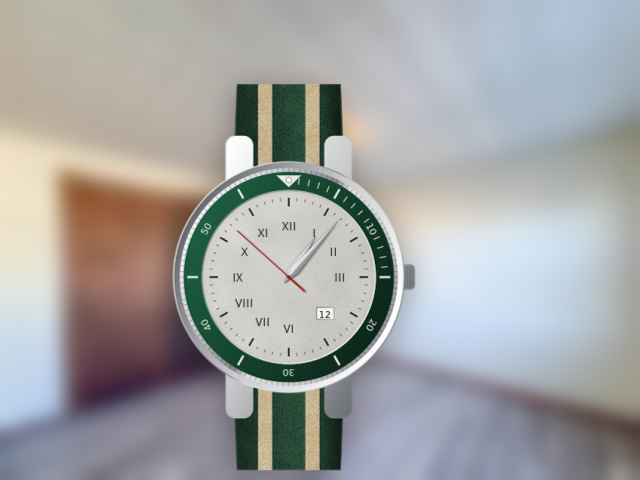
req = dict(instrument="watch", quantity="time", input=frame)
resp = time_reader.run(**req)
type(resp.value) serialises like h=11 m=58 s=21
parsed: h=1 m=6 s=52
